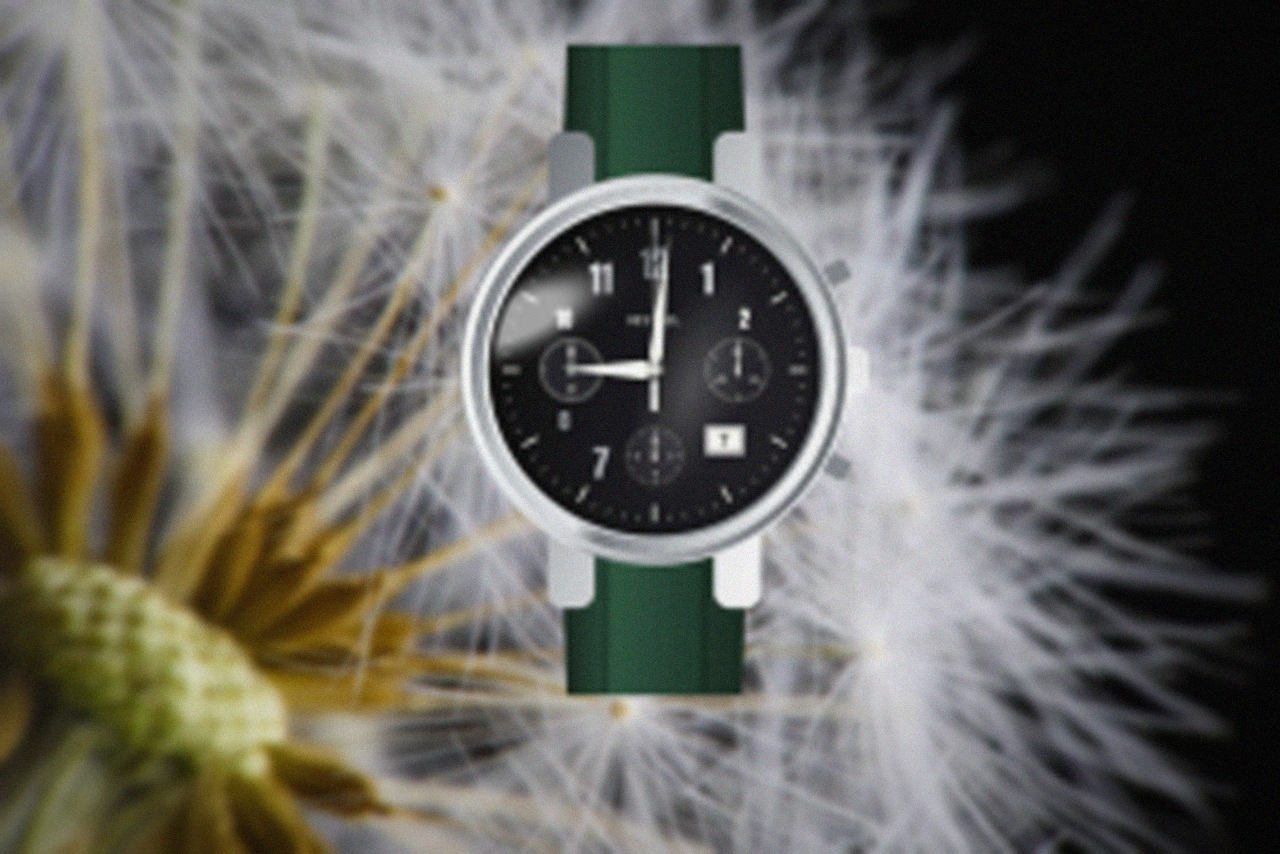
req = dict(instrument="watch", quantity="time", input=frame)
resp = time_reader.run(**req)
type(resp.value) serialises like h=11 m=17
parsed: h=9 m=1
